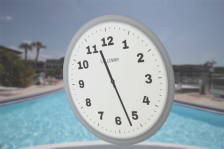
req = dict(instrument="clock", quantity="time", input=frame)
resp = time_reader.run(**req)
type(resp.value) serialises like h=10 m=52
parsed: h=11 m=27
